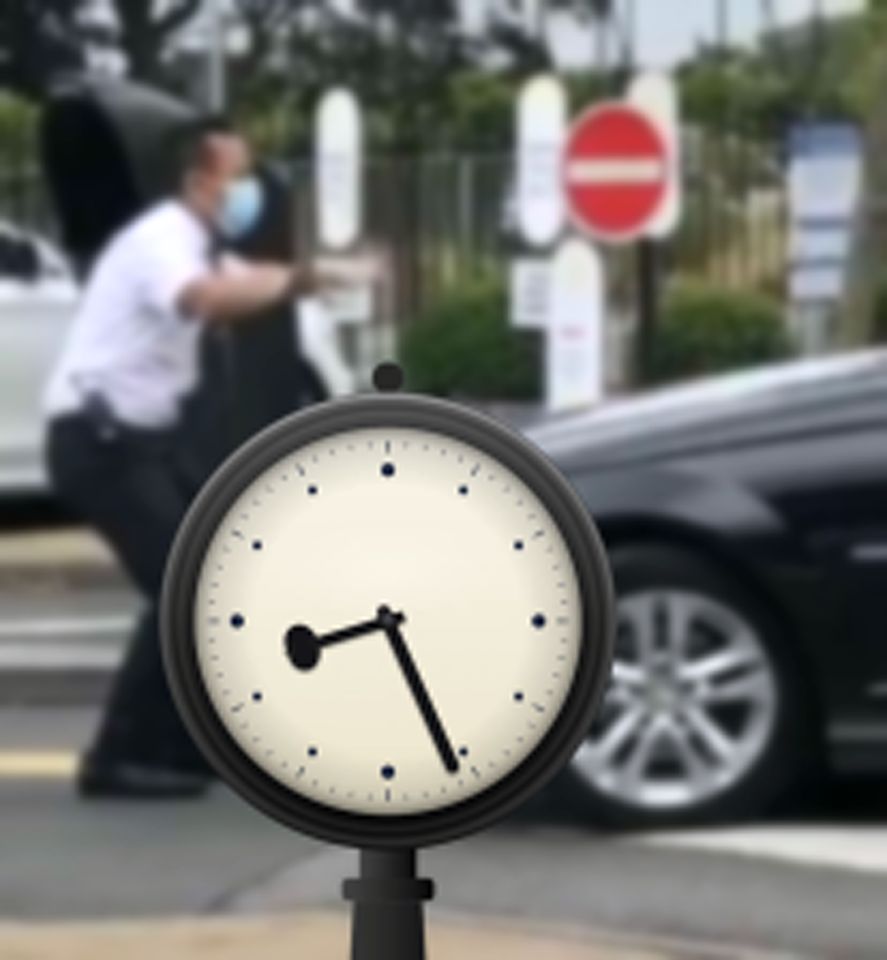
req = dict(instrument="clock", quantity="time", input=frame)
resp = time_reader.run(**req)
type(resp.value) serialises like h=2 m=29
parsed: h=8 m=26
